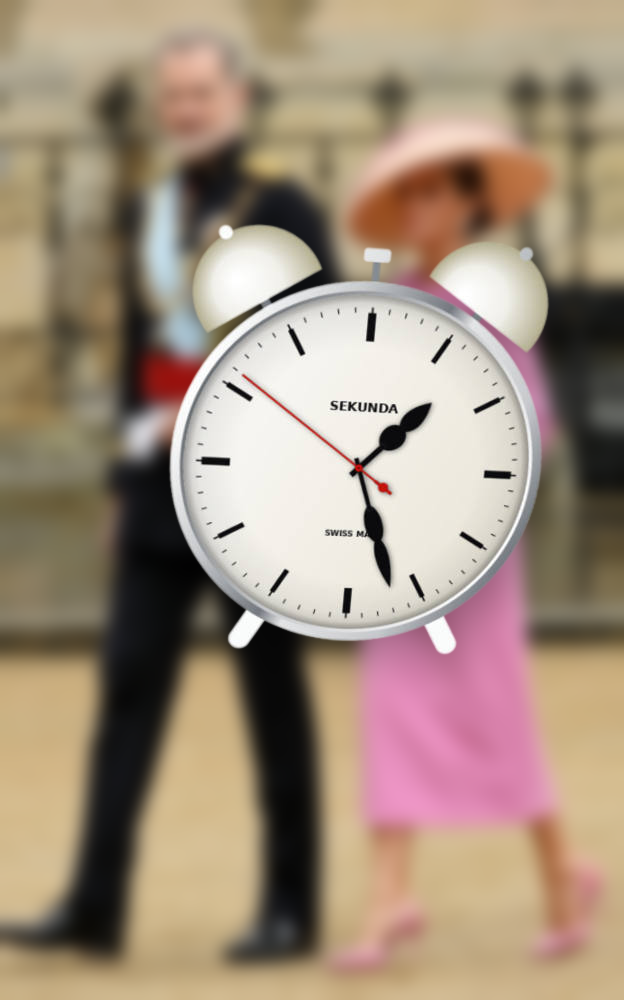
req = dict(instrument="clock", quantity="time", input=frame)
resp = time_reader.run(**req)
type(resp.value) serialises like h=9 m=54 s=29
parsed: h=1 m=26 s=51
